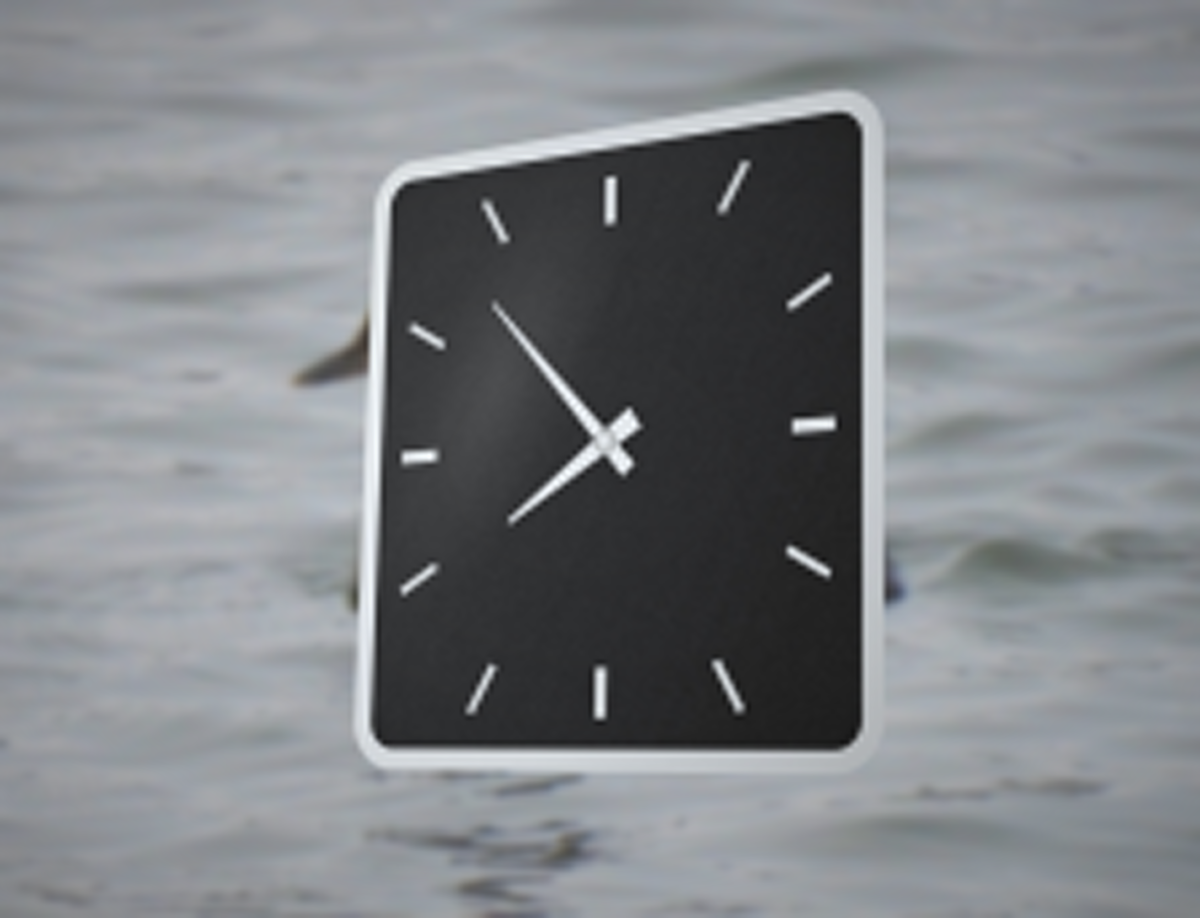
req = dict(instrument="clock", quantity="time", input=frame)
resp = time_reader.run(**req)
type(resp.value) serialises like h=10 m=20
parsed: h=7 m=53
